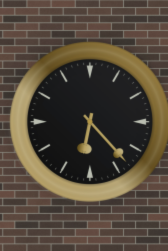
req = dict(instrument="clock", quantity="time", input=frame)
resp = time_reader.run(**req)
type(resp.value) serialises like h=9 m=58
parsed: h=6 m=23
